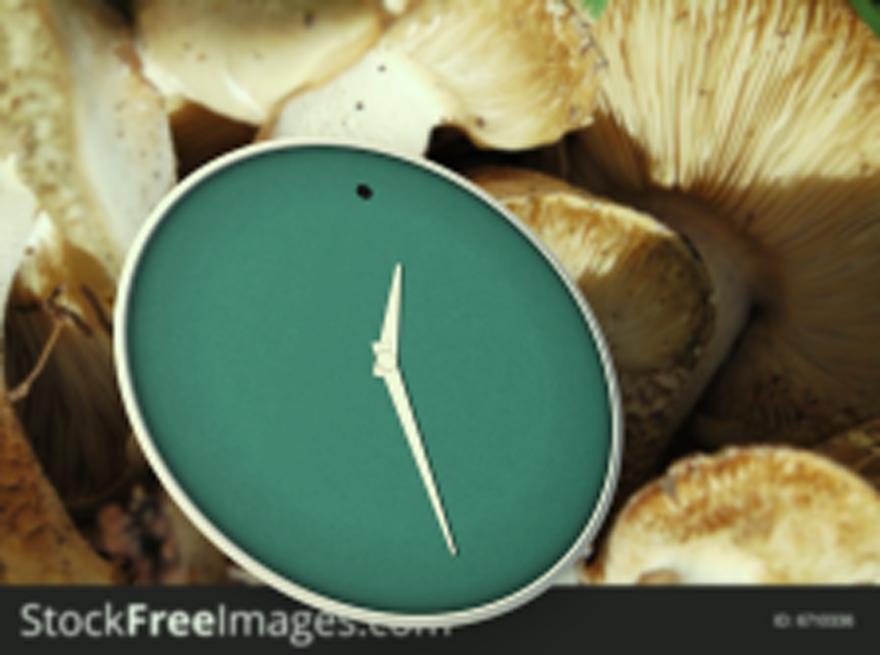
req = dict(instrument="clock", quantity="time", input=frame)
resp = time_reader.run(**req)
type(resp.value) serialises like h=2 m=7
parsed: h=12 m=28
